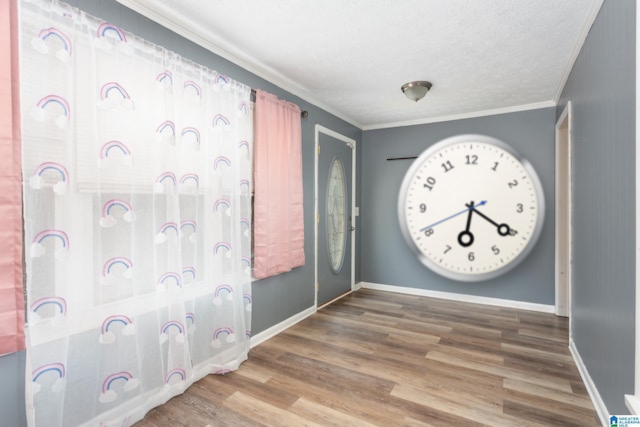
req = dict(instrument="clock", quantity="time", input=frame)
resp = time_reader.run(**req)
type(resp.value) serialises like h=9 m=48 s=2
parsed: h=6 m=20 s=41
